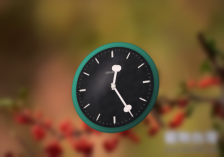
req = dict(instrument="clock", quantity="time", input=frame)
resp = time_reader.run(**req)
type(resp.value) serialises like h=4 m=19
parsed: h=12 m=25
